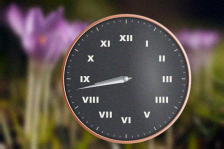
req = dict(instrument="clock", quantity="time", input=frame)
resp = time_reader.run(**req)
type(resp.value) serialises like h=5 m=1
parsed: h=8 m=43
